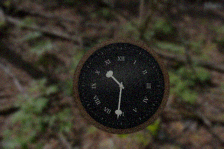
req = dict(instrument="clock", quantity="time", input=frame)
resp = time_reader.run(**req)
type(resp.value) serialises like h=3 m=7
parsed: h=10 m=31
